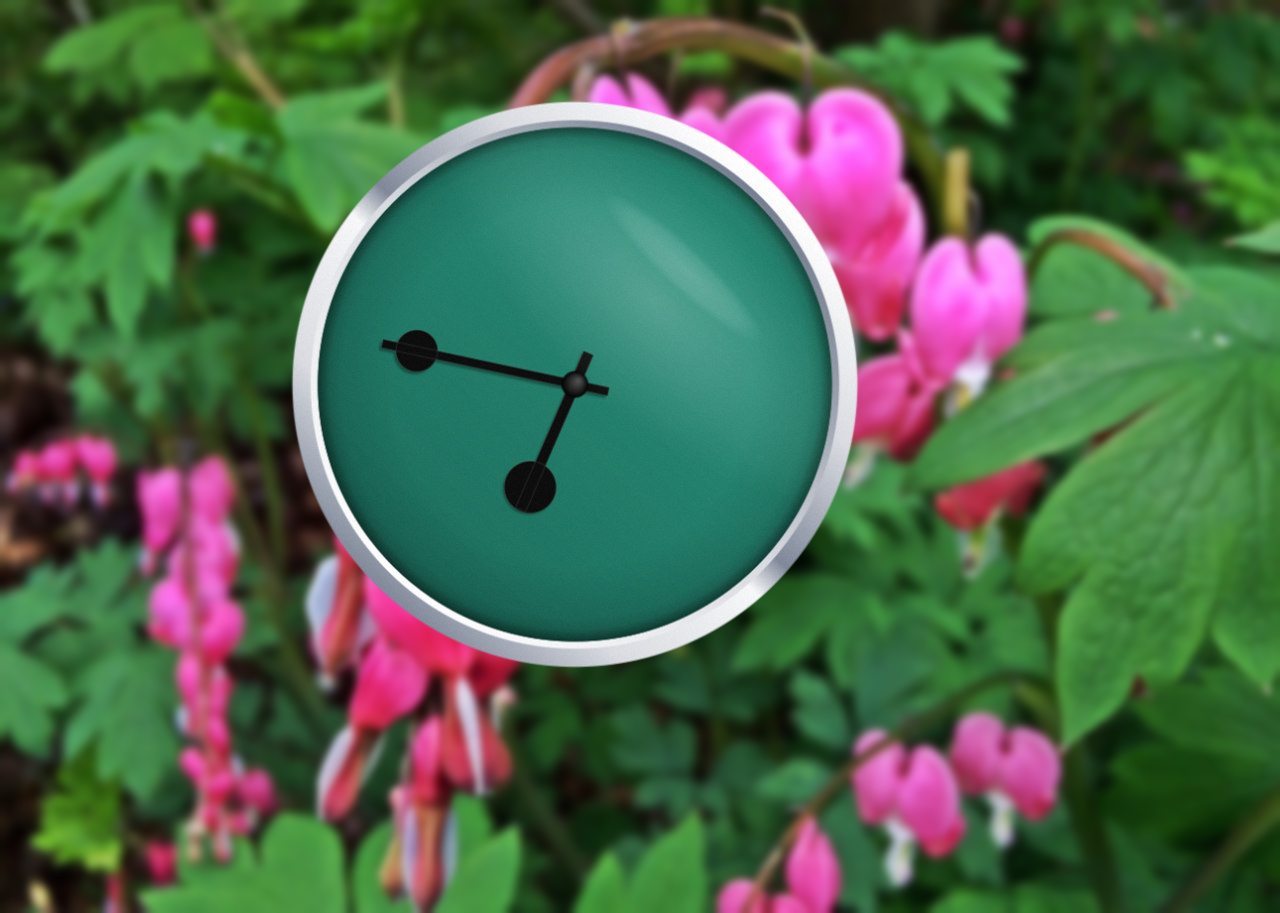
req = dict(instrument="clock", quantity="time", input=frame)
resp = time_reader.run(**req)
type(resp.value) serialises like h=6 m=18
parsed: h=6 m=47
